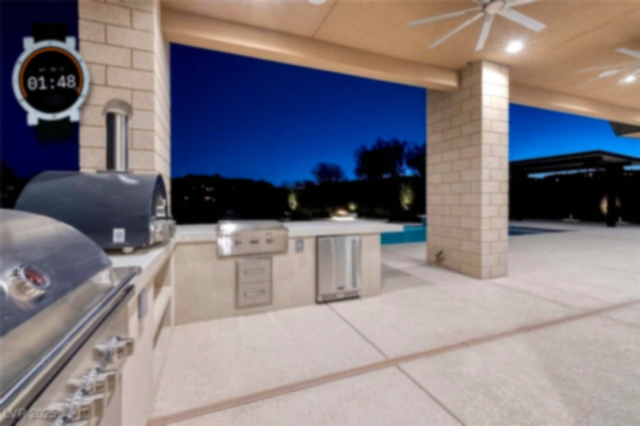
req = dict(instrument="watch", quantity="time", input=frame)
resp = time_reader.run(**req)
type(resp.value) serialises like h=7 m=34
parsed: h=1 m=48
